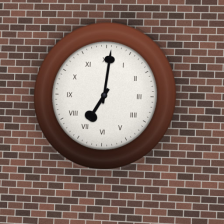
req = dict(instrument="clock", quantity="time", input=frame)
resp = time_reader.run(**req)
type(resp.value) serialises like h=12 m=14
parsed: h=7 m=1
